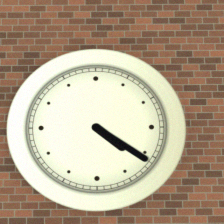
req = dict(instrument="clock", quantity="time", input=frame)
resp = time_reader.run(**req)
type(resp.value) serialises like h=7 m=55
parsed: h=4 m=21
